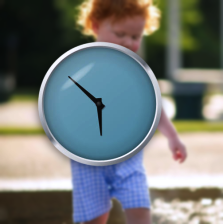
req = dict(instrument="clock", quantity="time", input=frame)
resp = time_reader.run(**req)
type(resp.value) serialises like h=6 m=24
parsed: h=5 m=52
